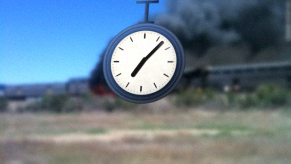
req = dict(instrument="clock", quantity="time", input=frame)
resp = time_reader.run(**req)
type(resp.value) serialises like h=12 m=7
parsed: h=7 m=7
